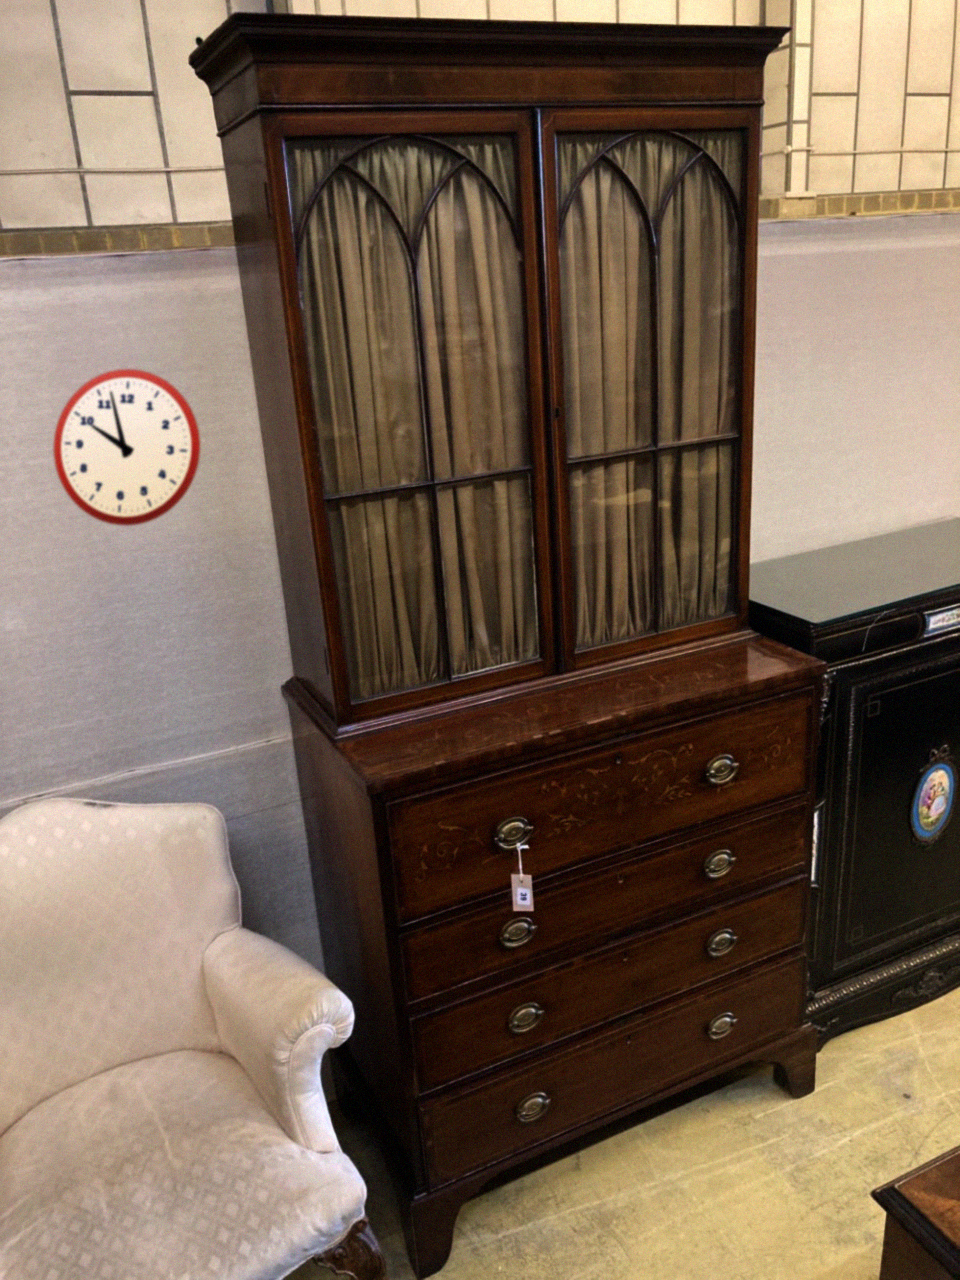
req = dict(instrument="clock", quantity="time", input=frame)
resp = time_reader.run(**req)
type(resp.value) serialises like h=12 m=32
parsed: h=9 m=57
